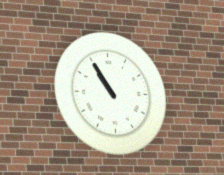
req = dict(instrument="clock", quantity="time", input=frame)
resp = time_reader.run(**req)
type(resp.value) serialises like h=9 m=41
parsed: h=10 m=55
